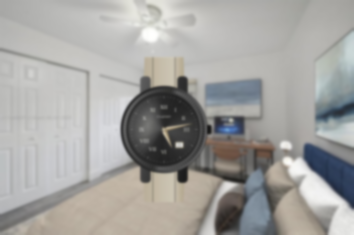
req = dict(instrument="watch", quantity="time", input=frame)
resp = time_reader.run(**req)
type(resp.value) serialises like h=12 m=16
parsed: h=5 m=13
